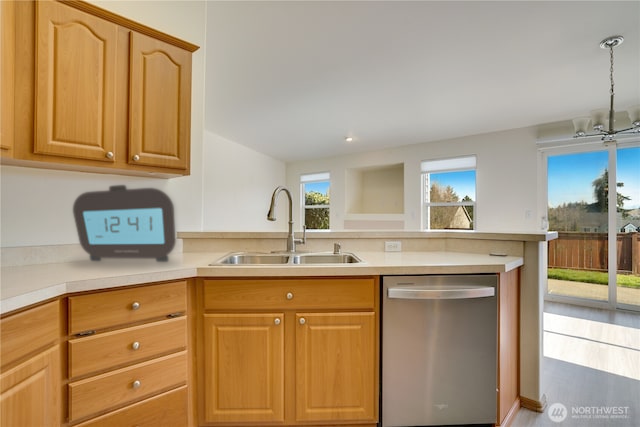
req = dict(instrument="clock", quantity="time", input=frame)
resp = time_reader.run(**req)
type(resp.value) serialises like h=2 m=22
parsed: h=12 m=41
